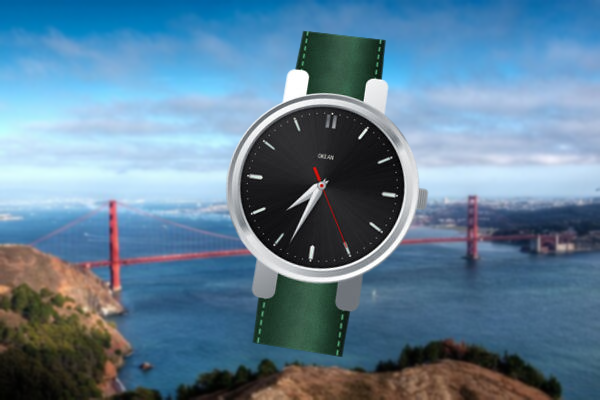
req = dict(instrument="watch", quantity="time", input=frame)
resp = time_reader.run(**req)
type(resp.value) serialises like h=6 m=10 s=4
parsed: h=7 m=33 s=25
